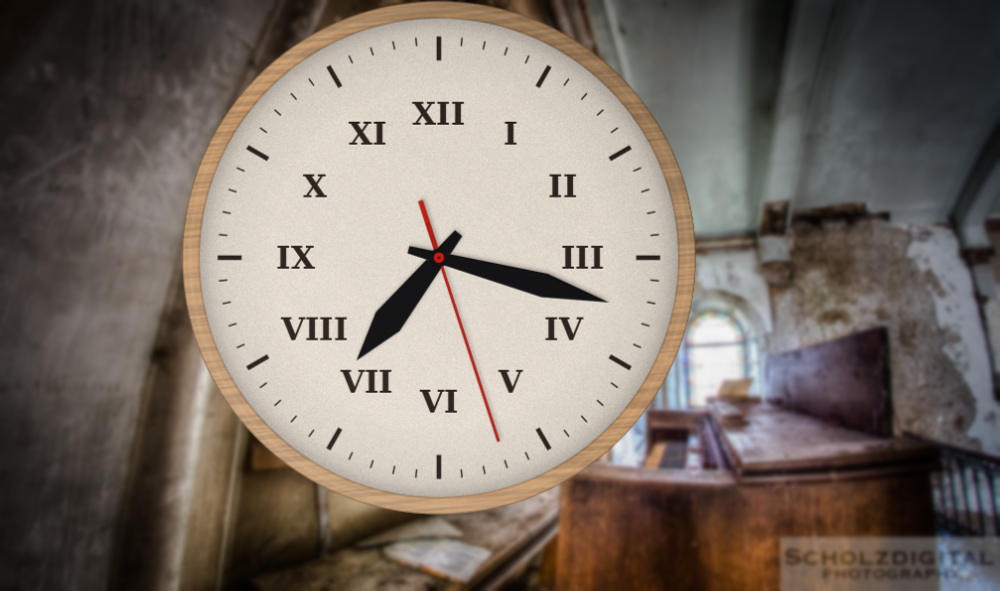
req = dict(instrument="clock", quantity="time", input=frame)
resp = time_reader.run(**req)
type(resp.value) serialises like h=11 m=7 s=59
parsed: h=7 m=17 s=27
